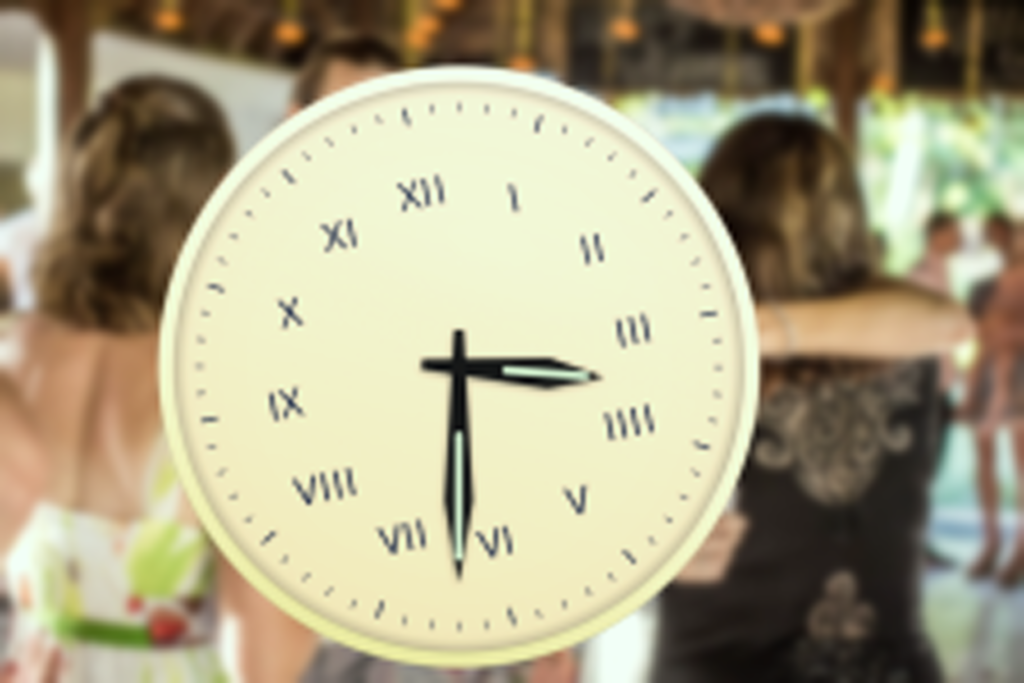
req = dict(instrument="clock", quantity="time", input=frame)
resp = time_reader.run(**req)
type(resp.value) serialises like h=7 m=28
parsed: h=3 m=32
